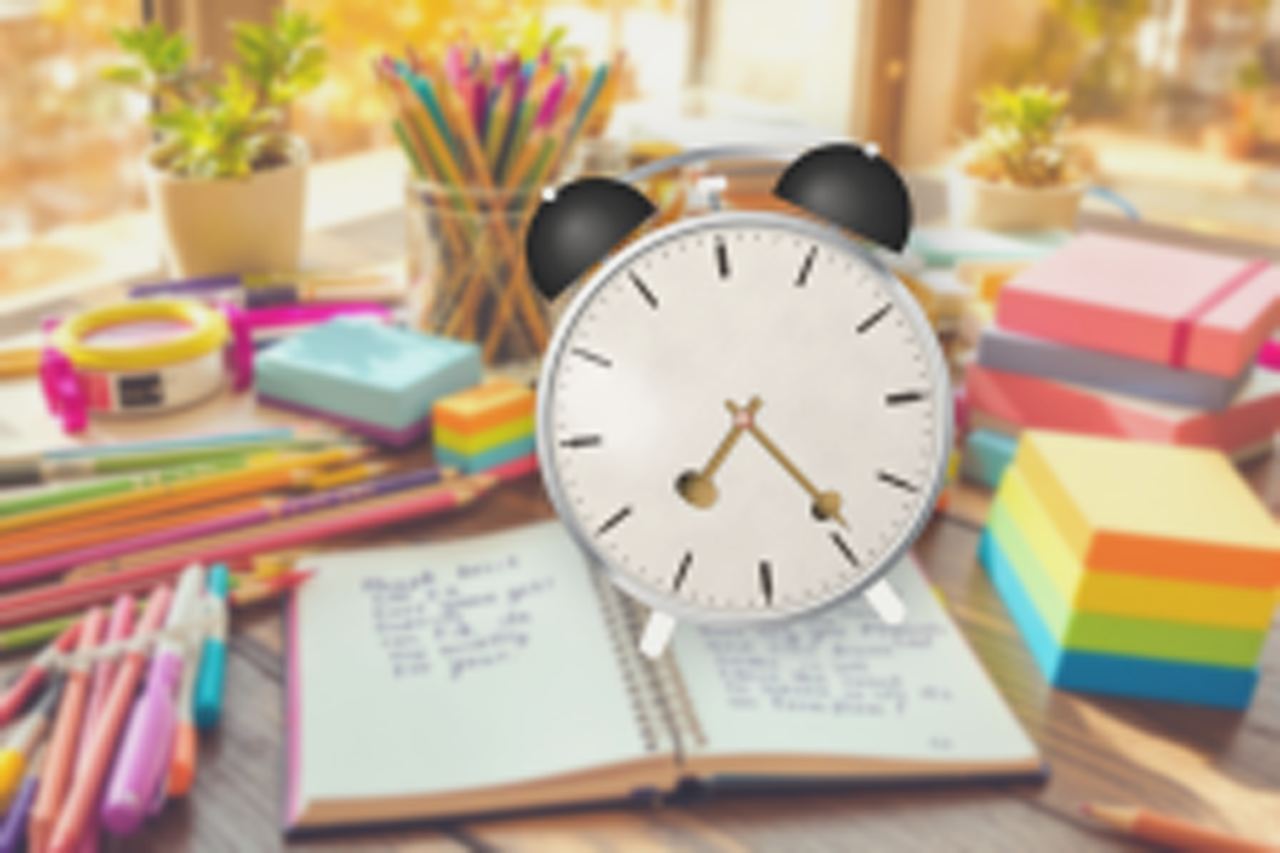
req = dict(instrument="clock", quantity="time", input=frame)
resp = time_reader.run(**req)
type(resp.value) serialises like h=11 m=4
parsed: h=7 m=24
